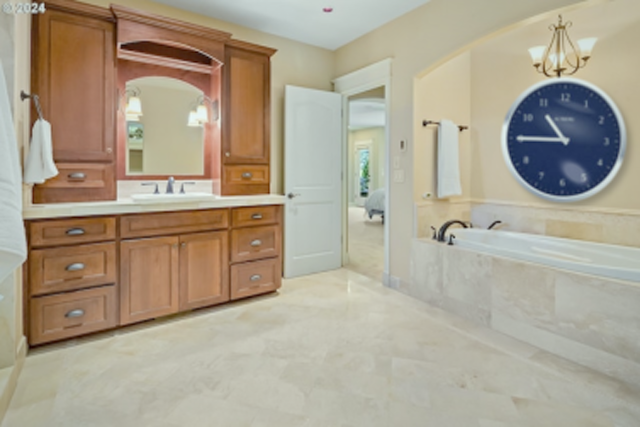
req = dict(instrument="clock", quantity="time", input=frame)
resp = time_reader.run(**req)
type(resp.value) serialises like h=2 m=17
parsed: h=10 m=45
